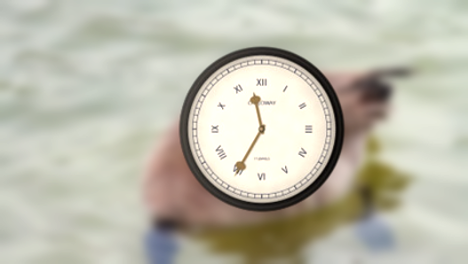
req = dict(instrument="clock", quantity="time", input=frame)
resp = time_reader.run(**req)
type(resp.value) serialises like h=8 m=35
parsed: h=11 m=35
